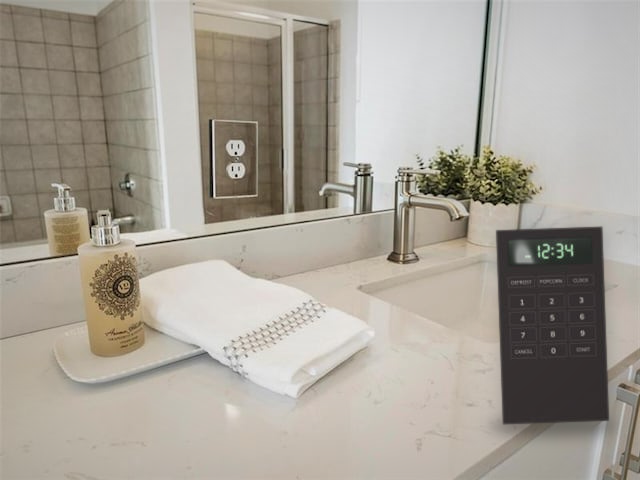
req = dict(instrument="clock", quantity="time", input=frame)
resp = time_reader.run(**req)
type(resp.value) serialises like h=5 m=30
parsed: h=12 m=34
